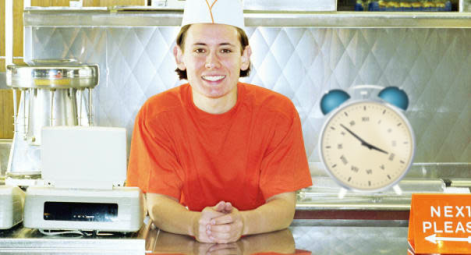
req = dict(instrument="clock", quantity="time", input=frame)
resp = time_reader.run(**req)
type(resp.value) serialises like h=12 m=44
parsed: h=3 m=52
